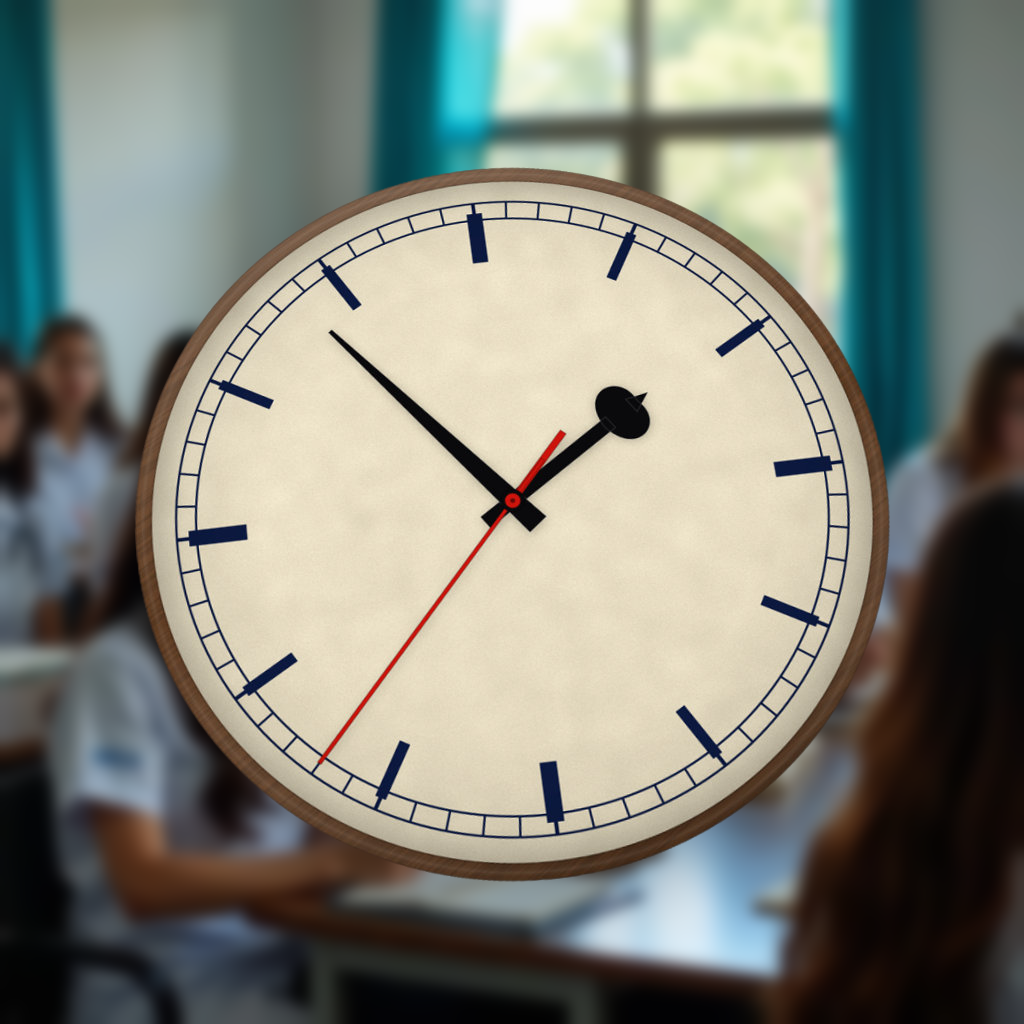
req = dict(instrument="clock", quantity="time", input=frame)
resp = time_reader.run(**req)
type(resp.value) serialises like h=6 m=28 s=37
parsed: h=1 m=53 s=37
